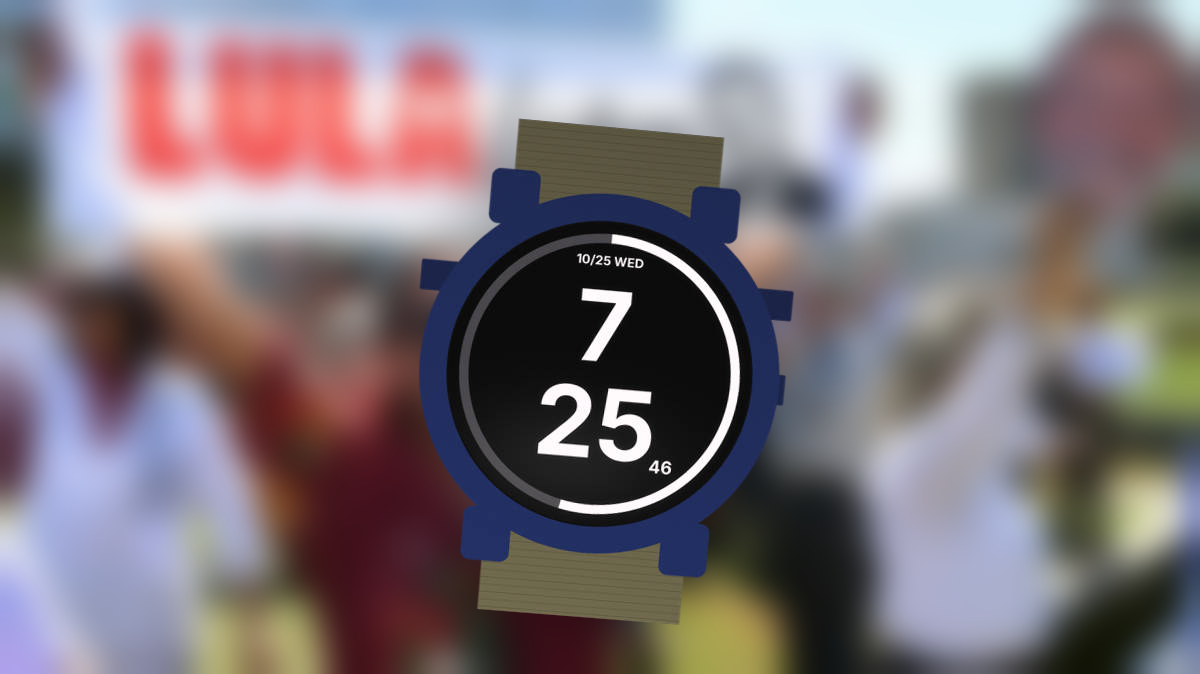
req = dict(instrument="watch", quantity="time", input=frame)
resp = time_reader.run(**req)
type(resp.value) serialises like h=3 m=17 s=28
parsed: h=7 m=25 s=46
